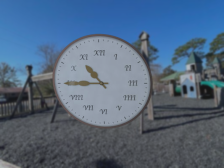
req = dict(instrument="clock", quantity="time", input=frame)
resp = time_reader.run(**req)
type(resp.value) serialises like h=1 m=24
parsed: h=10 m=45
